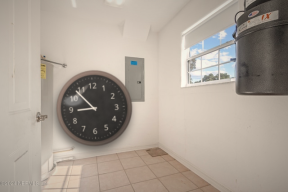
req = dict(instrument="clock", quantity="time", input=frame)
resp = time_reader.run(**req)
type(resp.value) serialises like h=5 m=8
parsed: h=8 m=53
